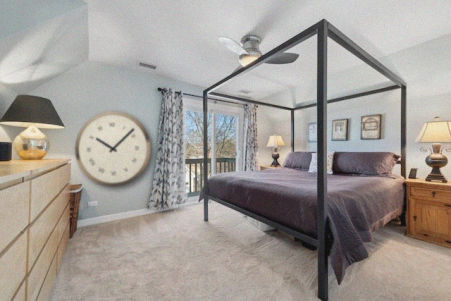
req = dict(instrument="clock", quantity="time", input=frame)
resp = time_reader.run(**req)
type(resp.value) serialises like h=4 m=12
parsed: h=10 m=8
